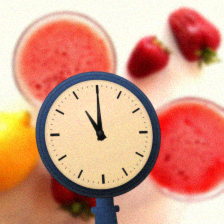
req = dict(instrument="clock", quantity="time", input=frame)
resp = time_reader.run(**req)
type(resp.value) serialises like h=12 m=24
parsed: h=11 m=0
